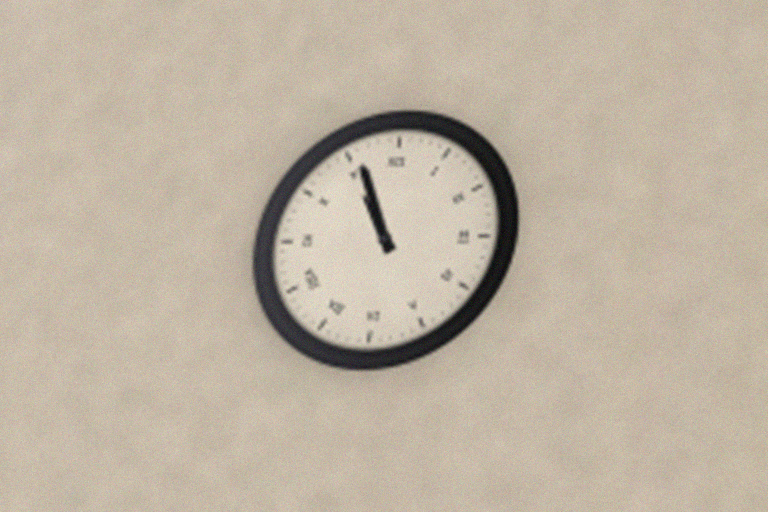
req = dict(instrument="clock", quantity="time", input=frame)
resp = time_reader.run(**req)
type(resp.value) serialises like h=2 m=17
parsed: h=10 m=56
